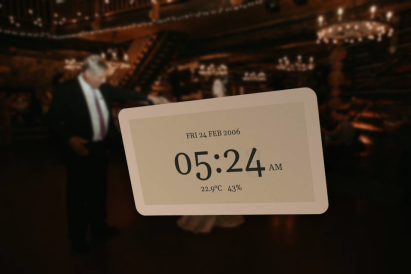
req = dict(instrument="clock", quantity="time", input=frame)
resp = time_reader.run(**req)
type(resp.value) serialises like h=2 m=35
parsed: h=5 m=24
